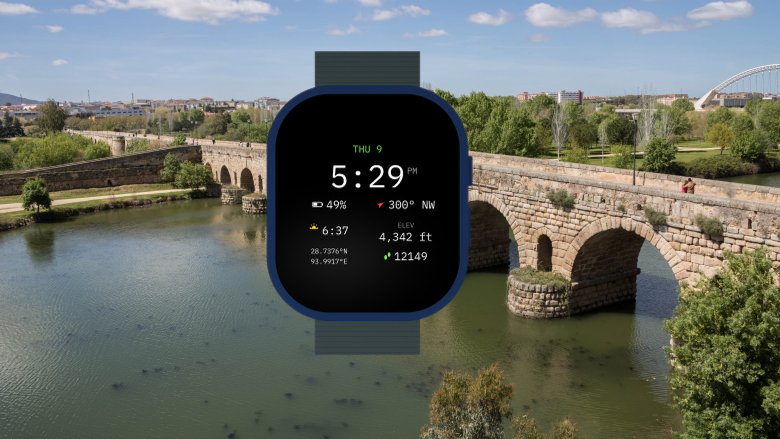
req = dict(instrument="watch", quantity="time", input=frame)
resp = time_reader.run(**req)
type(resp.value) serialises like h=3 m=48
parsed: h=5 m=29
